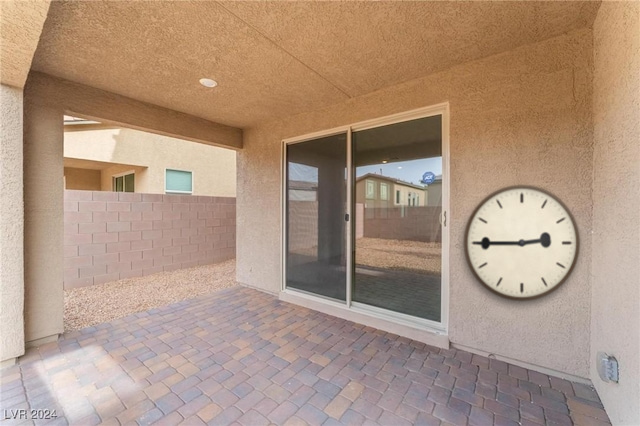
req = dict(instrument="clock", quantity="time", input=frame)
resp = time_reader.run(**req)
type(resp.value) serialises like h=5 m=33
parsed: h=2 m=45
